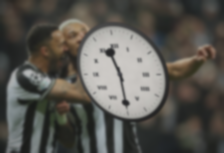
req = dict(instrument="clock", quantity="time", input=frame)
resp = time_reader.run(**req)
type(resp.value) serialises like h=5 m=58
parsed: h=11 m=30
